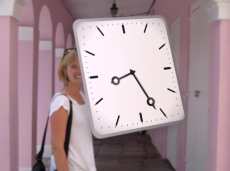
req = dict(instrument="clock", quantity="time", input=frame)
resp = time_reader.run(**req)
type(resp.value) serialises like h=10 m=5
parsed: h=8 m=26
